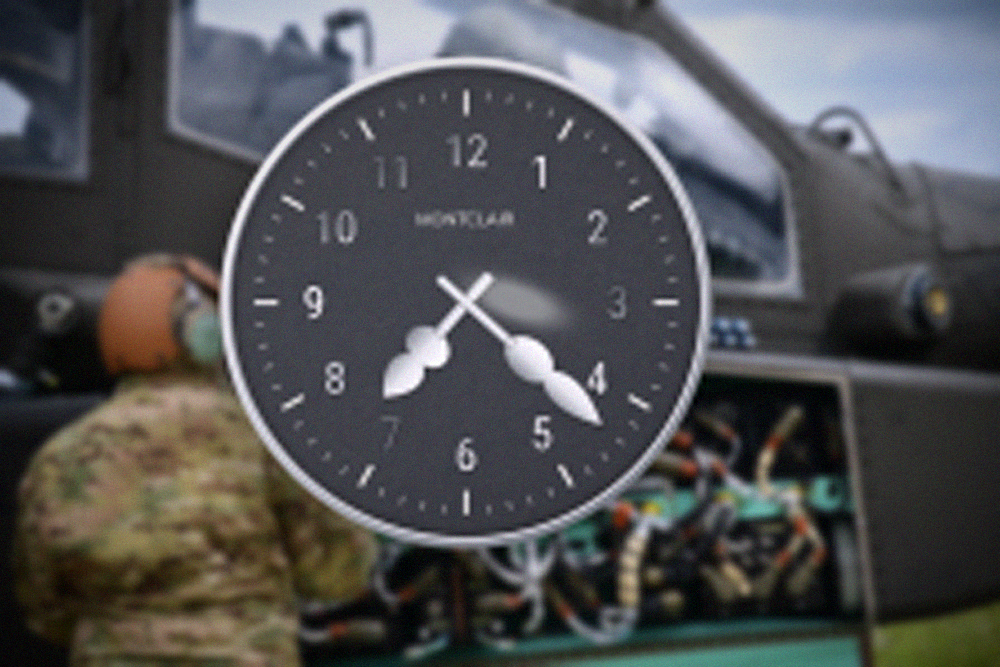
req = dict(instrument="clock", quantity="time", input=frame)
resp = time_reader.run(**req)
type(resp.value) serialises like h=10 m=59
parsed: h=7 m=22
